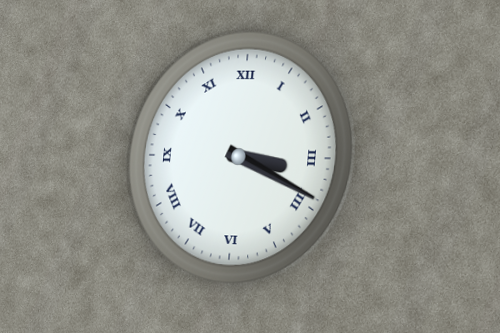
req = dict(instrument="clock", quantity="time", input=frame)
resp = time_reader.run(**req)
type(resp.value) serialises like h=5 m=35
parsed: h=3 m=19
